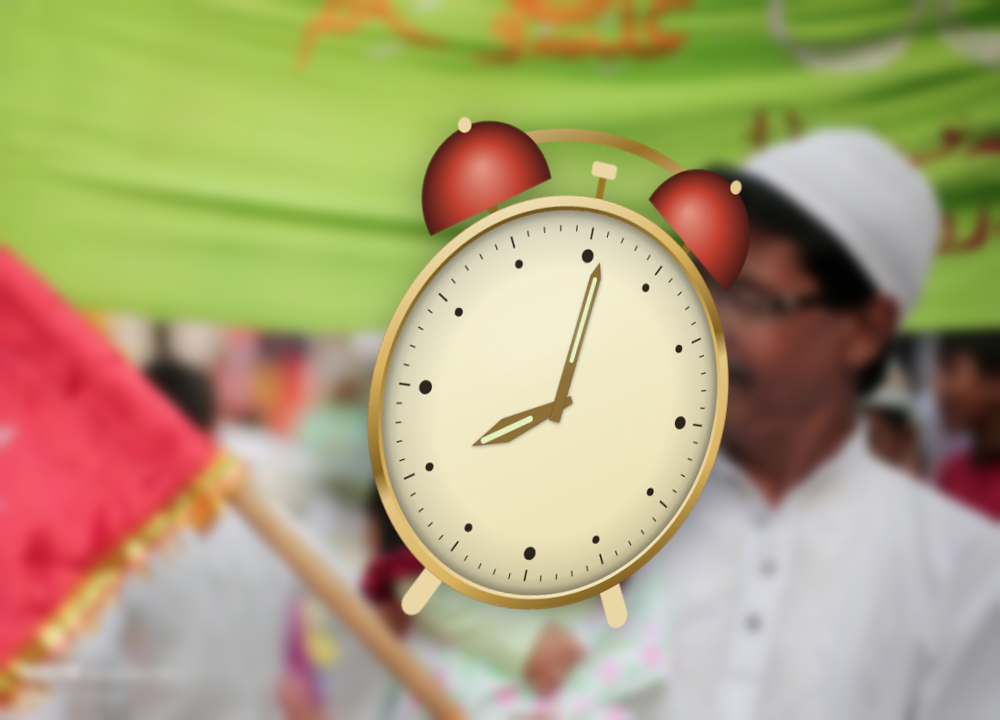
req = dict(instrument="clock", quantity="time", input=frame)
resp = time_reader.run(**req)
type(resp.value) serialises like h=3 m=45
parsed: h=8 m=1
